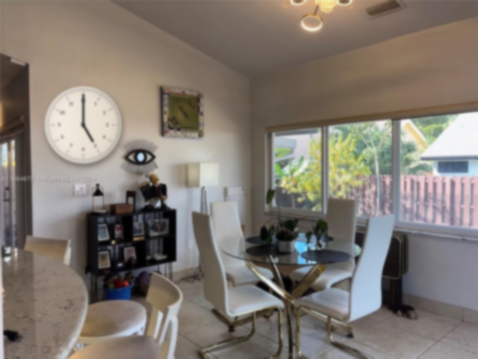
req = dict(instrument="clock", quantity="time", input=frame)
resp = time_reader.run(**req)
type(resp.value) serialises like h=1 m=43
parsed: h=5 m=0
